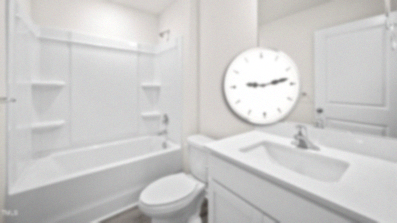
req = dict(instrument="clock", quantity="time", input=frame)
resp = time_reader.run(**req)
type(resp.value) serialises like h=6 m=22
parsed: h=9 m=13
